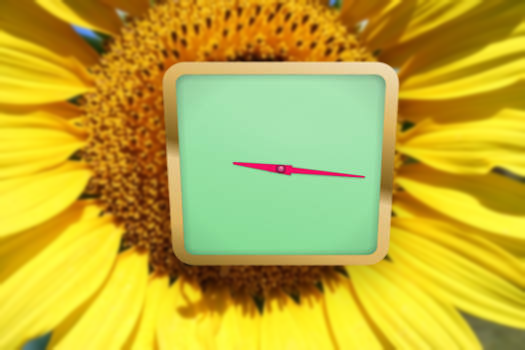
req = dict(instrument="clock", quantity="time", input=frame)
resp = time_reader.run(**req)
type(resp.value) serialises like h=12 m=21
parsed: h=9 m=16
